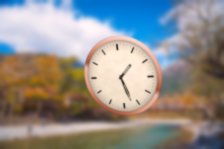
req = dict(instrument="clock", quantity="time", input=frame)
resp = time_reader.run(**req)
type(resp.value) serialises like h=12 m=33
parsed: h=1 m=27
